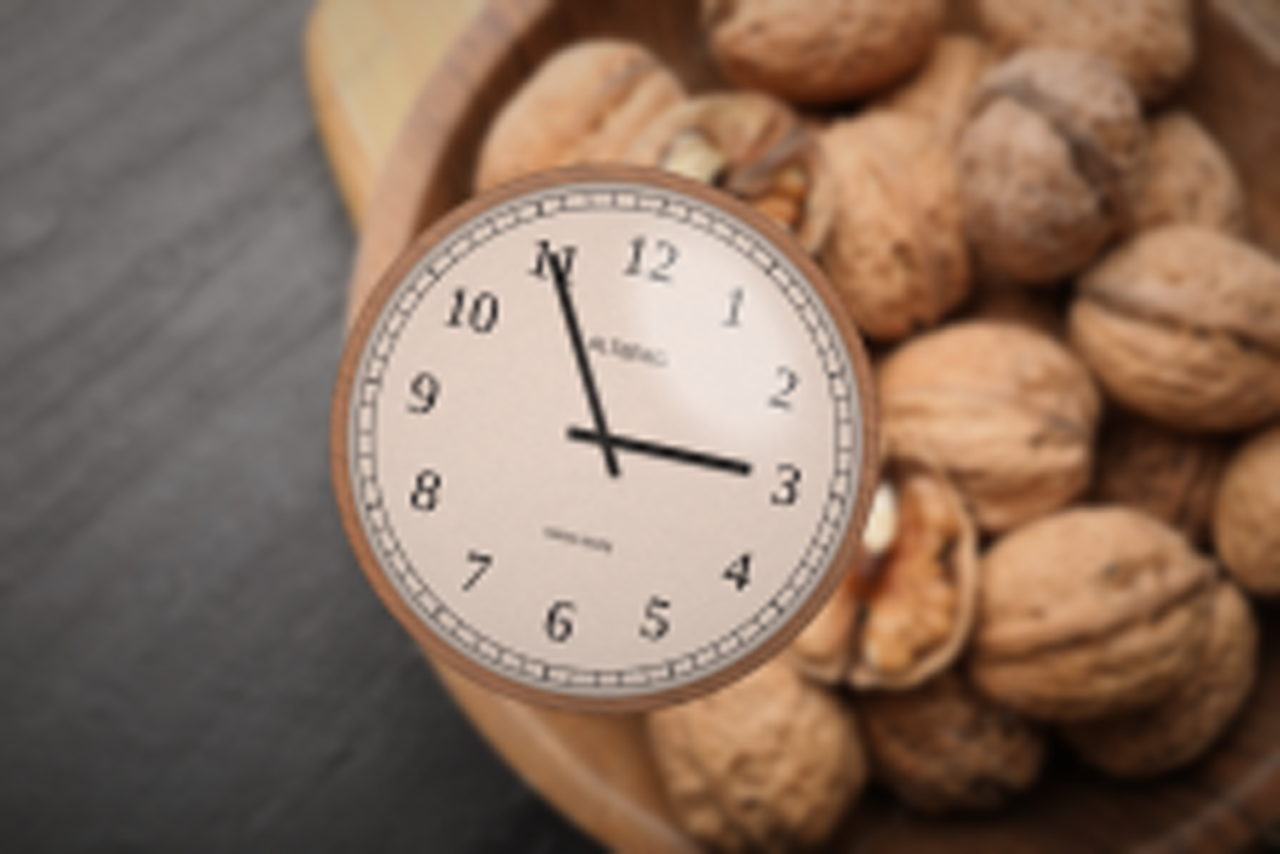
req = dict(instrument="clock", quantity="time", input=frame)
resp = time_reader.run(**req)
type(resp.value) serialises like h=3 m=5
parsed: h=2 m=55
